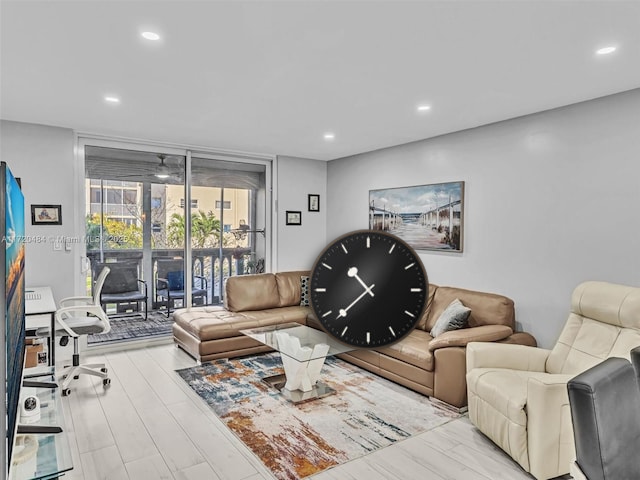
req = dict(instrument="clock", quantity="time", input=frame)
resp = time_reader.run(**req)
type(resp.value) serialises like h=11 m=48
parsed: h=10 m=38
